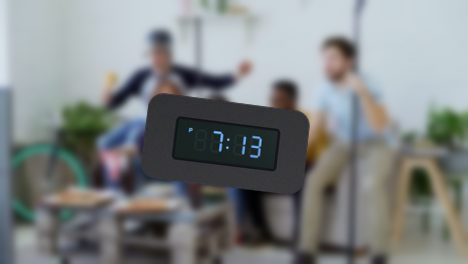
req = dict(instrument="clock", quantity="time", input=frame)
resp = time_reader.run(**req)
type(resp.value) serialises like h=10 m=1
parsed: h=7 m=13
